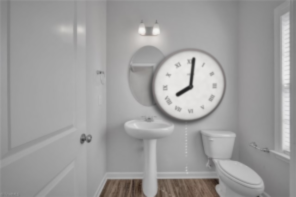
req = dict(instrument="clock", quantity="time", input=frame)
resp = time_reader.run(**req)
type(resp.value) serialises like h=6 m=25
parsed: h=8 m=1
